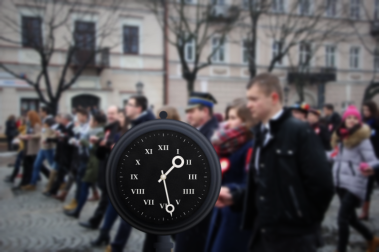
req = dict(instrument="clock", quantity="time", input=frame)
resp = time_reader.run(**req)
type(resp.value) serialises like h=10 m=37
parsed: h=1 m=28
